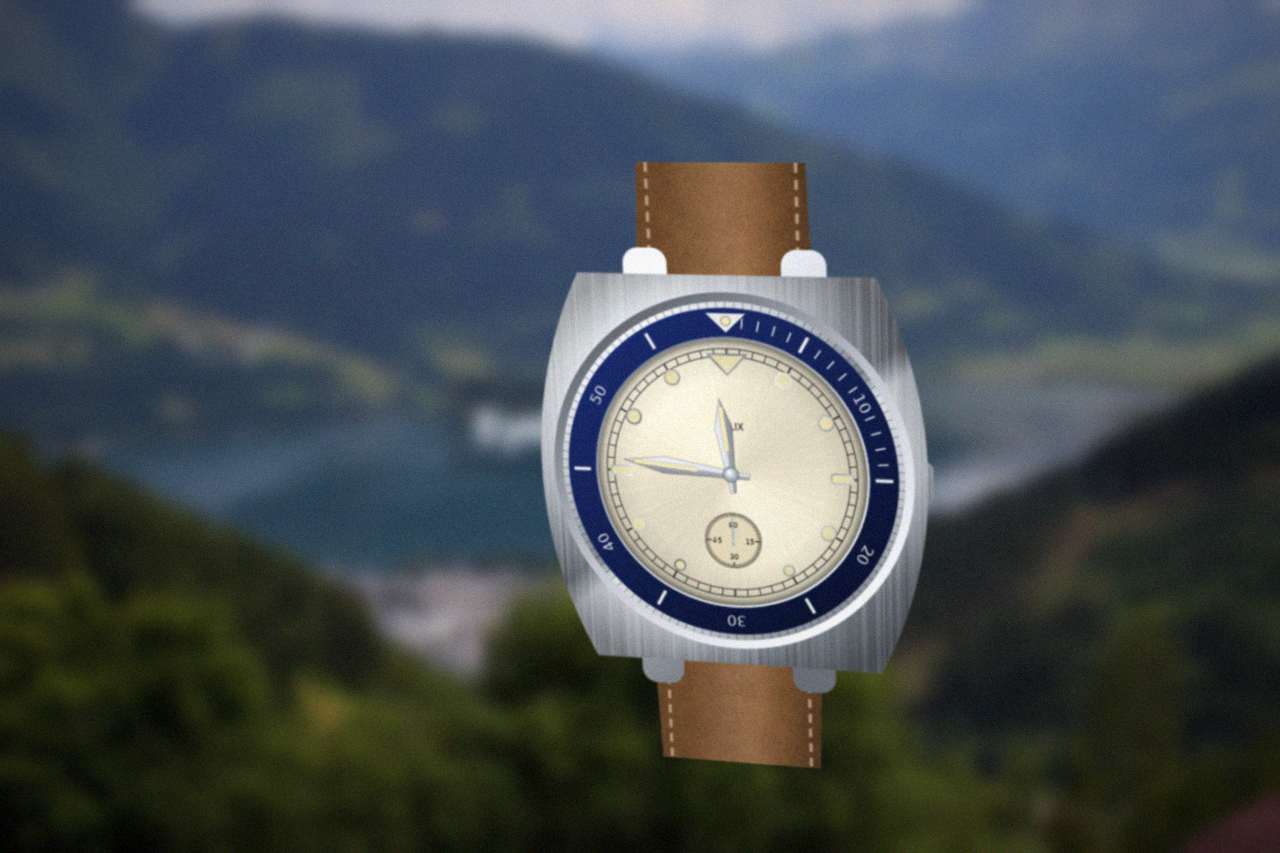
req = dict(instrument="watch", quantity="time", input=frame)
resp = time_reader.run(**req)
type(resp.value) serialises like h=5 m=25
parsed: h=11 m=46
